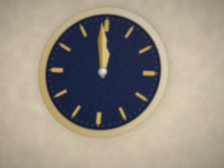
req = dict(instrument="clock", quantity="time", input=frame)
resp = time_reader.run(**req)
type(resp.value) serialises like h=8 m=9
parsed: h=11 m=59
